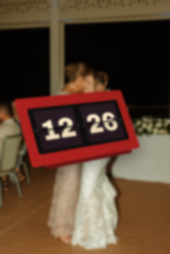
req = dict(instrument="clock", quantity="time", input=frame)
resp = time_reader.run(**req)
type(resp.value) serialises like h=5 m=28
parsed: h=12 m=26
